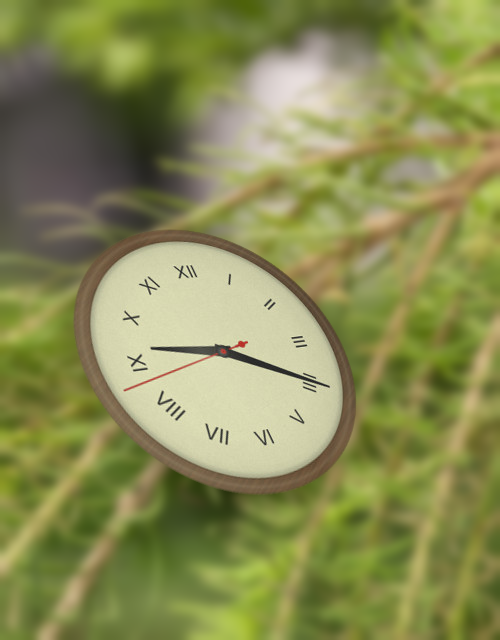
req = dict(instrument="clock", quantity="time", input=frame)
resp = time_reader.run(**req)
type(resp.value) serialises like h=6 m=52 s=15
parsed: h=9 m=19 s=43
